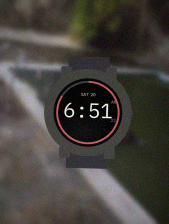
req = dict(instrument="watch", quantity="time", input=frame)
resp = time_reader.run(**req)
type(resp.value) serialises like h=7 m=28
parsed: h=6 m=51
